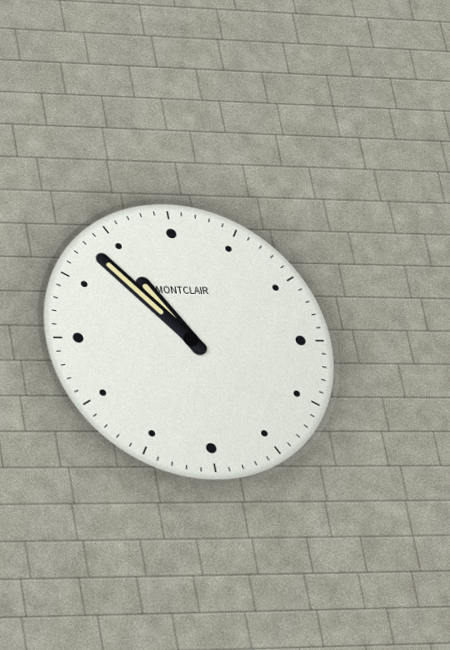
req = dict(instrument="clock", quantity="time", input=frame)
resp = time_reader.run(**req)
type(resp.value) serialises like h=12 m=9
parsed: h=10 m=53
